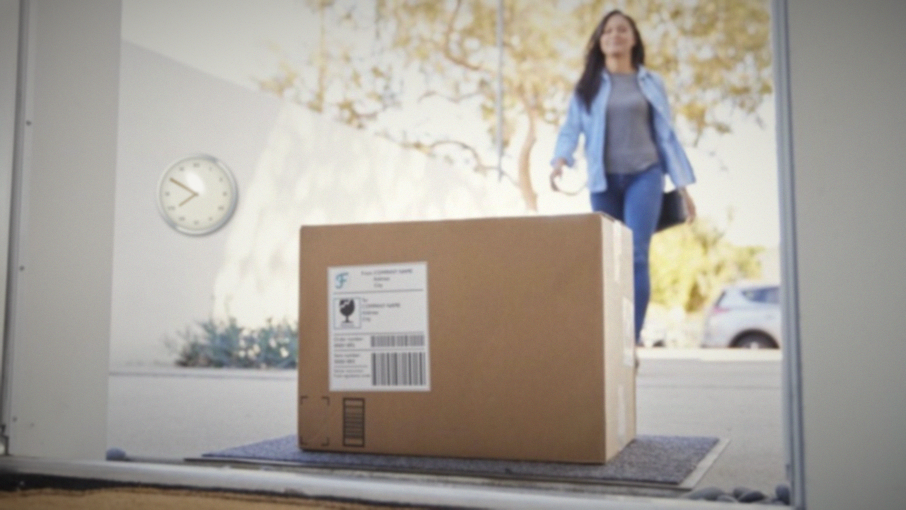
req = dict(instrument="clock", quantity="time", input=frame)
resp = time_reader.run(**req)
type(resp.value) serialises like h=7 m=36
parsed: h=7 m=50
